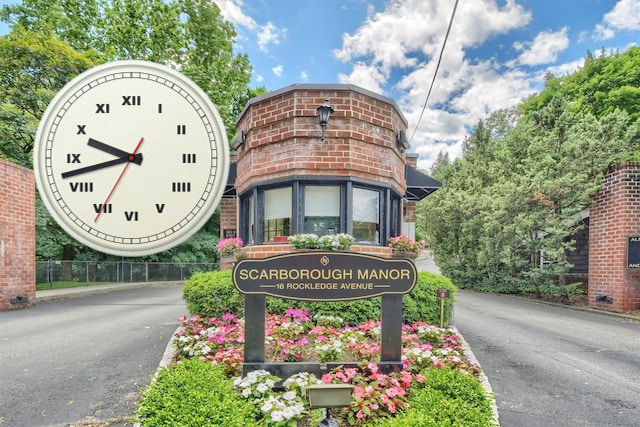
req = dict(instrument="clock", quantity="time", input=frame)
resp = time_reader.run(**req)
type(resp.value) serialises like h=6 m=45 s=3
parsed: h=9 m=42 s=35
